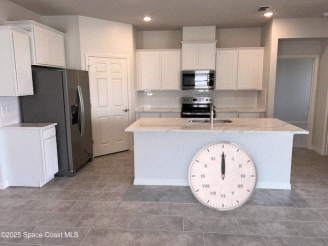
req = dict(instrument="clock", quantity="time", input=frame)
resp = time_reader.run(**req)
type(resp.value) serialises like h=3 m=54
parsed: h=12 m=0
